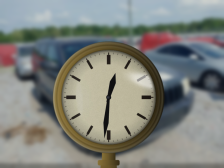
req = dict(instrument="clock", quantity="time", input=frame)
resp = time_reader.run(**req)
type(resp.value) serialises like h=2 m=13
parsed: h=12 m=31
